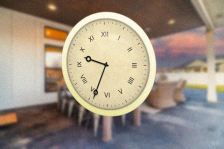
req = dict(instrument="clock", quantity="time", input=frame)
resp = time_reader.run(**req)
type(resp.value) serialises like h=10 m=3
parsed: h=9 m=34
